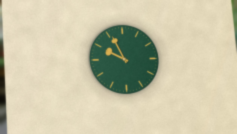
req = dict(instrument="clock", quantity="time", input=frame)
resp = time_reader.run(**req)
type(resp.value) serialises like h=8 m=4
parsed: h=9 m=56
